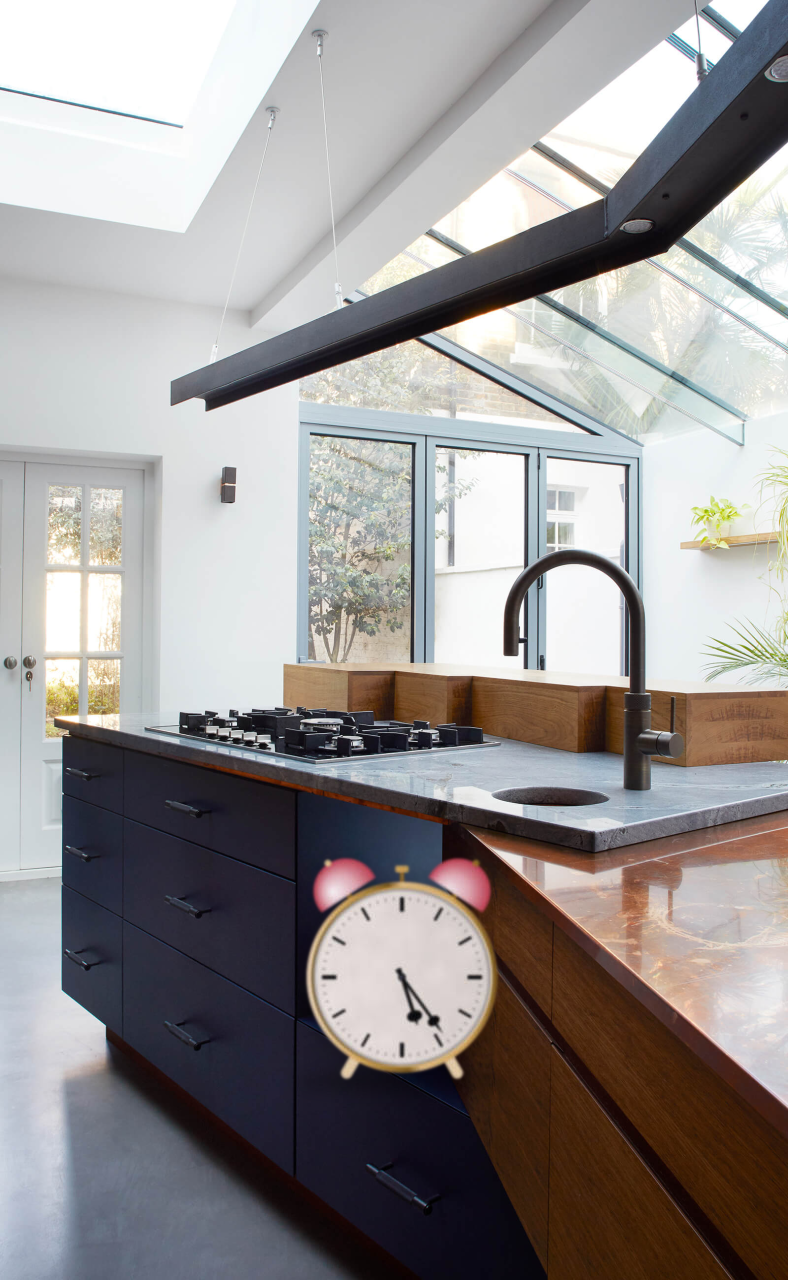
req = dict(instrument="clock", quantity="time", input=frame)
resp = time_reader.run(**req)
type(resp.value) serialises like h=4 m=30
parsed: h=5 m=24
